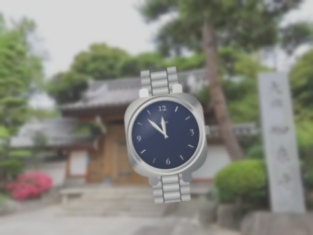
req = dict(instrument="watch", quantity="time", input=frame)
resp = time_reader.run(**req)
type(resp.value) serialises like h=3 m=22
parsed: h=11 m=53
